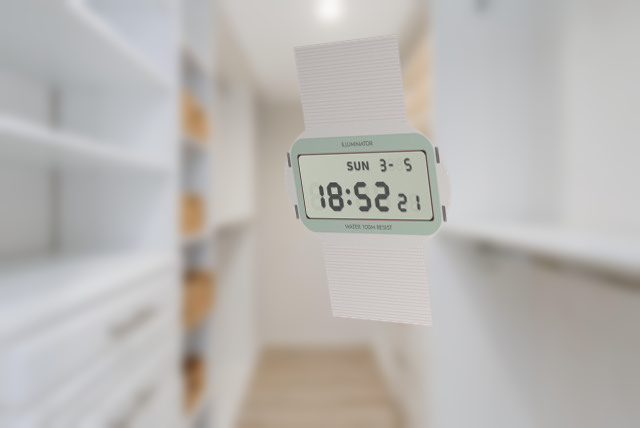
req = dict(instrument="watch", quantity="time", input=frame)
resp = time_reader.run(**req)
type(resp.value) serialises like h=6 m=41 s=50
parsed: h=18 m=52 s=21
